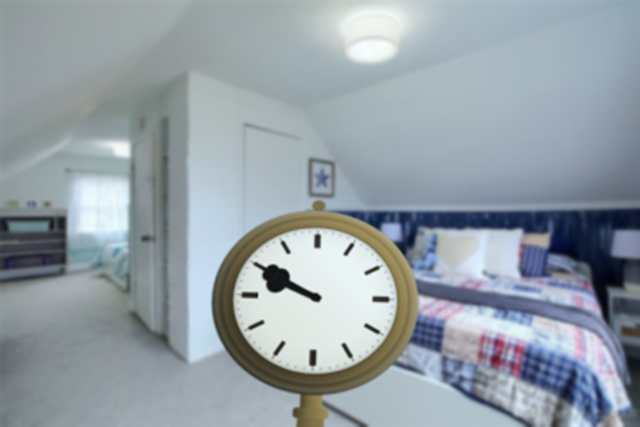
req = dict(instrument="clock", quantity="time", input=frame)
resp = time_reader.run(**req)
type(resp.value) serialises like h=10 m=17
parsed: h=9 m=50
